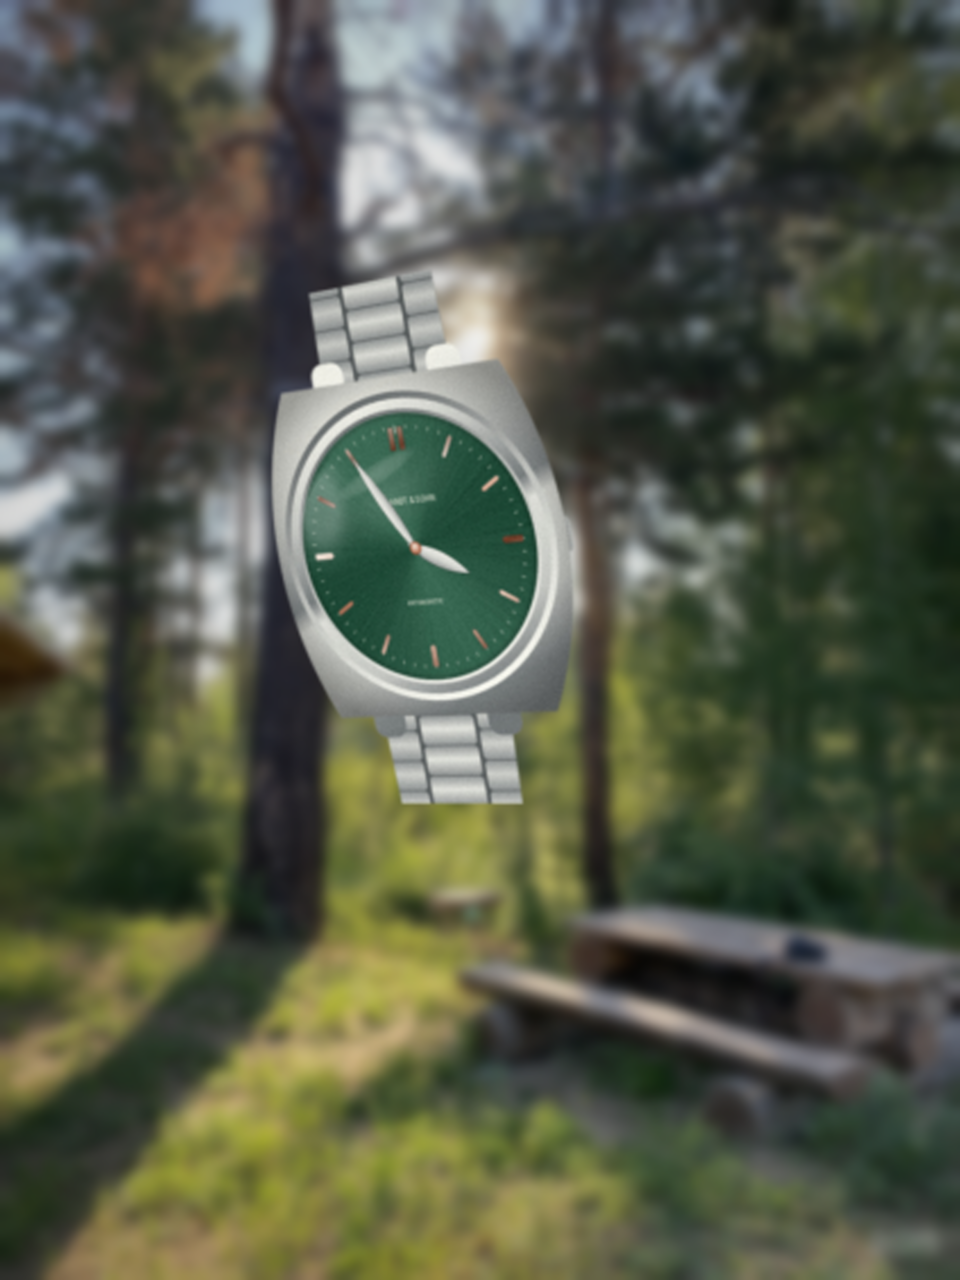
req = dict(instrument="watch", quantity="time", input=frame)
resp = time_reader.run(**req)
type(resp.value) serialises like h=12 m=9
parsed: h=3 m=55
